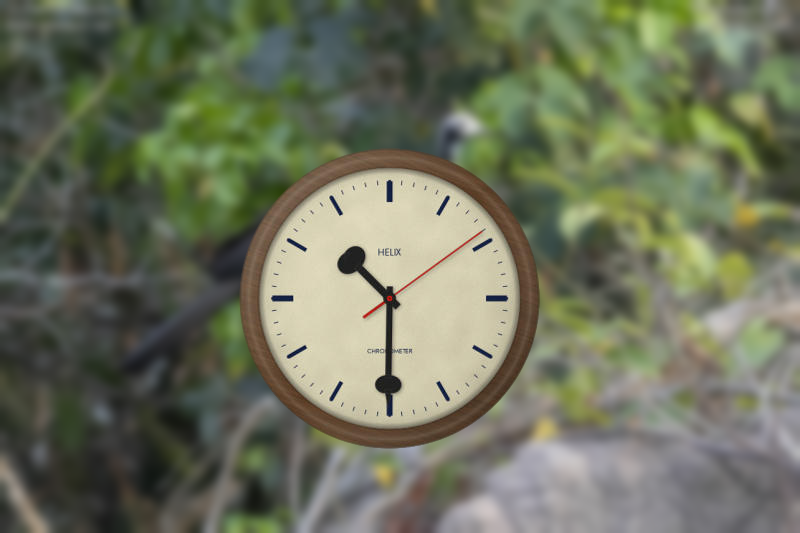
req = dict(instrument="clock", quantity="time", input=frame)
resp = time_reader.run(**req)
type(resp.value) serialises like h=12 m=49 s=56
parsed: h=10 m=30 s=9
